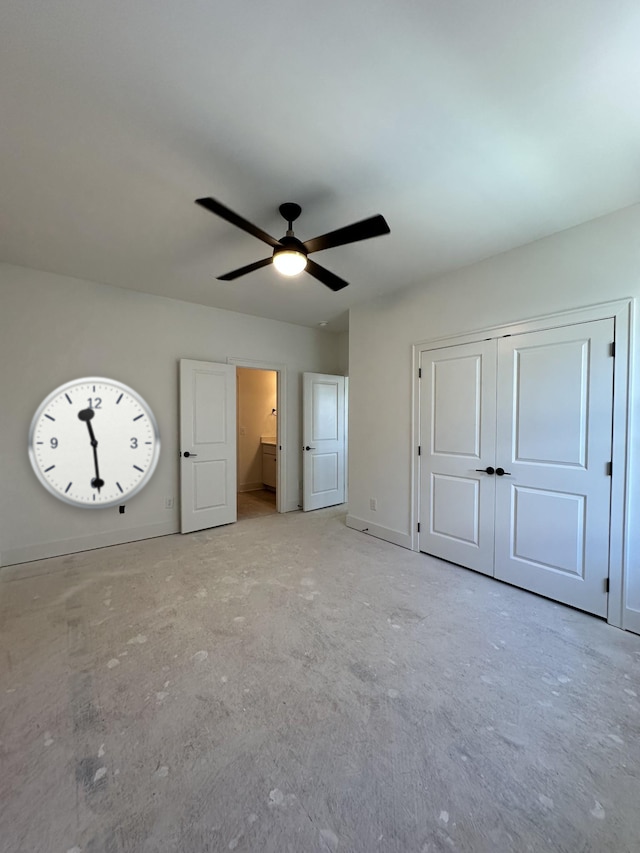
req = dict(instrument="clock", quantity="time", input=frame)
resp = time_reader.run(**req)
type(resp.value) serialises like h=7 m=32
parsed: h=11 m=29
